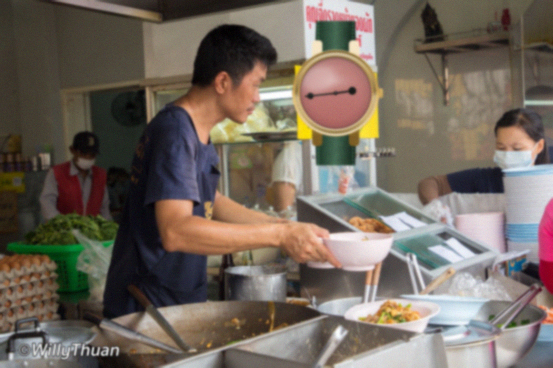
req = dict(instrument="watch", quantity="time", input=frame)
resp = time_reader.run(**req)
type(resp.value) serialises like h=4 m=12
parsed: h=2 m=44
